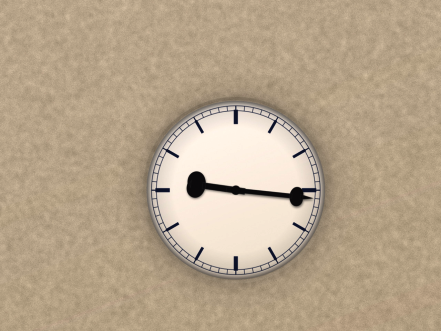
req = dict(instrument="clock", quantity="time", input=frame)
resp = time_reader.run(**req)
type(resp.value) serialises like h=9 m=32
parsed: h=9 m=16
